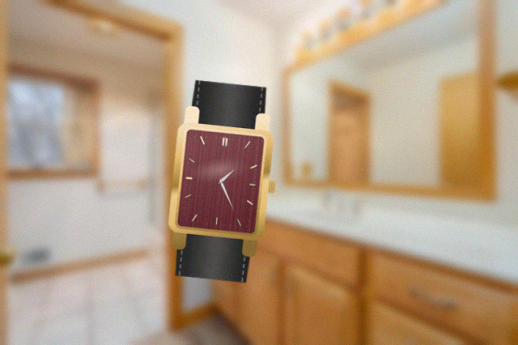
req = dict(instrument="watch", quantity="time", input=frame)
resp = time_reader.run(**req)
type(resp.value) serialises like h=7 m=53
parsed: h=1 m=25
